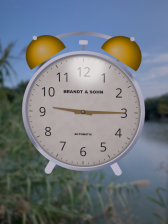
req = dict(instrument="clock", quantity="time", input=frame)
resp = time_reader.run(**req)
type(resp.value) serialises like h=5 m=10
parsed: h=9 m=15
